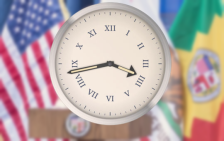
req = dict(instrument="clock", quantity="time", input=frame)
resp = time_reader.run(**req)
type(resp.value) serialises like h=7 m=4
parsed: h=3 m=43
